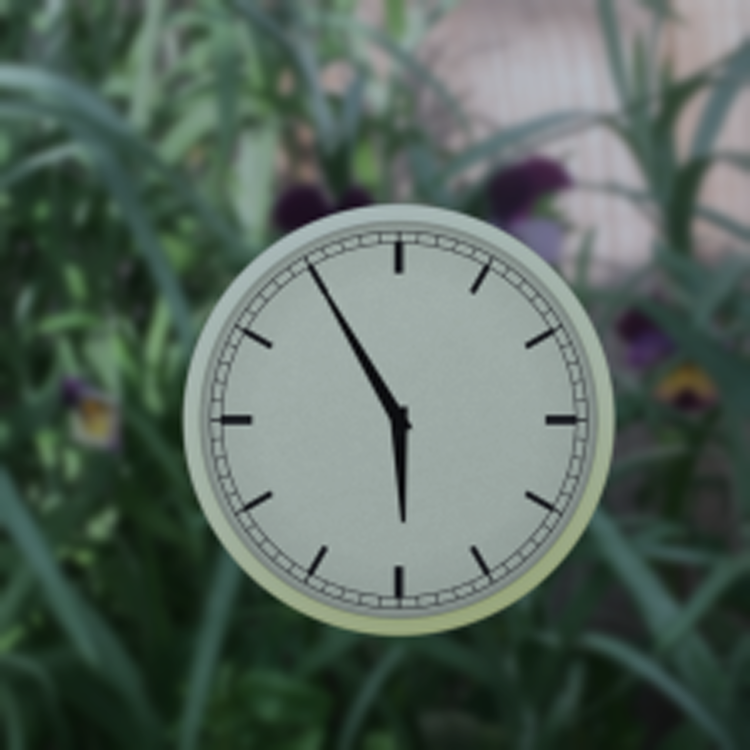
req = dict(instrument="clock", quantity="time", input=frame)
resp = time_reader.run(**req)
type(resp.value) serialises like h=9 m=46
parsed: h=5 m=55
